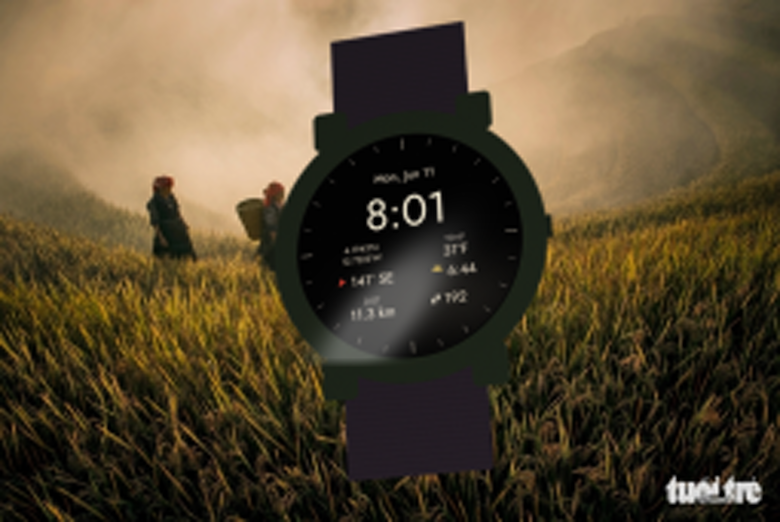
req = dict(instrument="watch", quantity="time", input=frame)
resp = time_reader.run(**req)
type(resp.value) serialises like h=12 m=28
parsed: h=8 m=1
